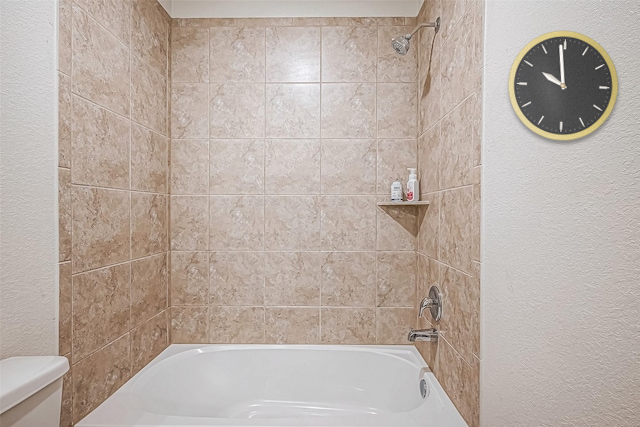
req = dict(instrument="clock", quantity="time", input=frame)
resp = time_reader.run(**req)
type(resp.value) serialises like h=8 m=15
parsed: h=9 m=59
